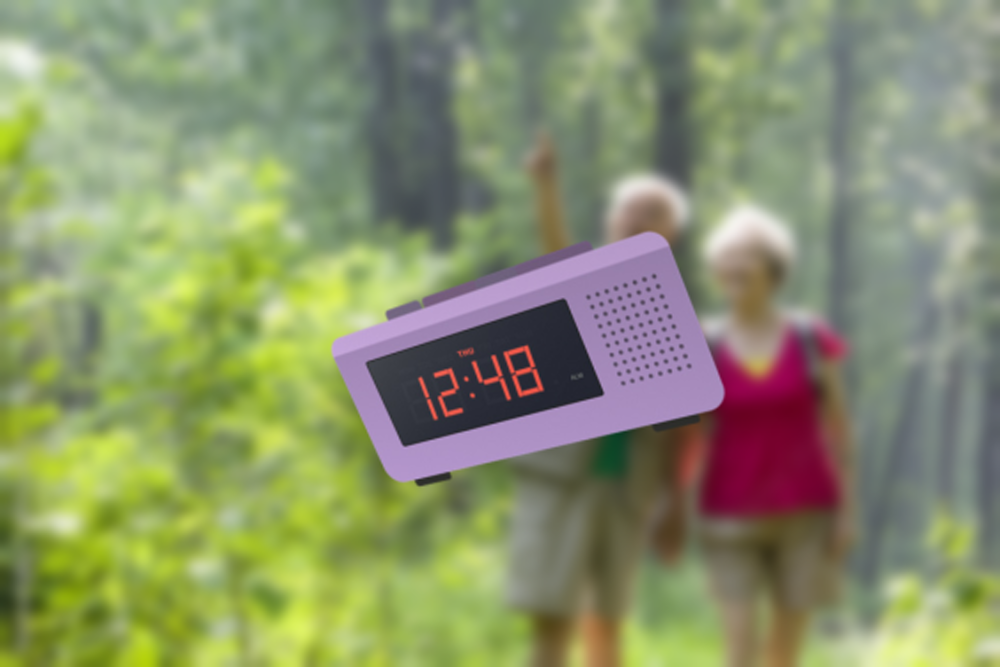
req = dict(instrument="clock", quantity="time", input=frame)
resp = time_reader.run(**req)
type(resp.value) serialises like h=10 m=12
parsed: h=12 m=48
